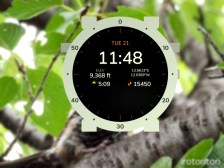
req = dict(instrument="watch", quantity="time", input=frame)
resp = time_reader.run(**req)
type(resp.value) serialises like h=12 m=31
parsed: h=11 m=48
